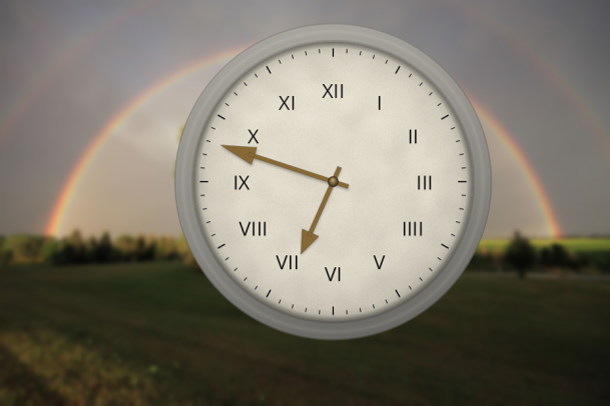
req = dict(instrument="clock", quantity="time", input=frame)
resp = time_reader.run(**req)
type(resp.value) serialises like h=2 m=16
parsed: h=6 m=48
